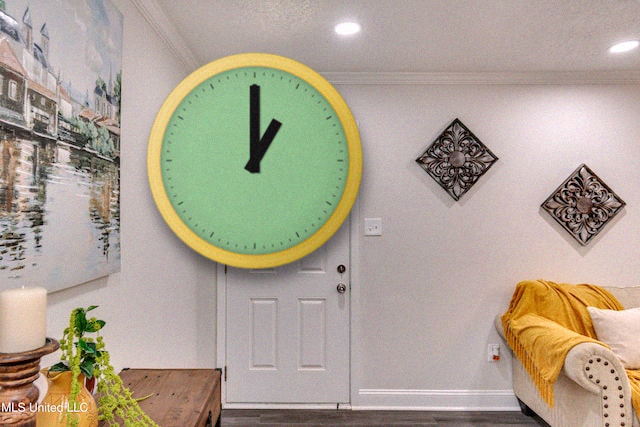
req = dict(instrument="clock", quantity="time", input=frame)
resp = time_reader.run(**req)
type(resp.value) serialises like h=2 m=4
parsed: h=1 m=0
